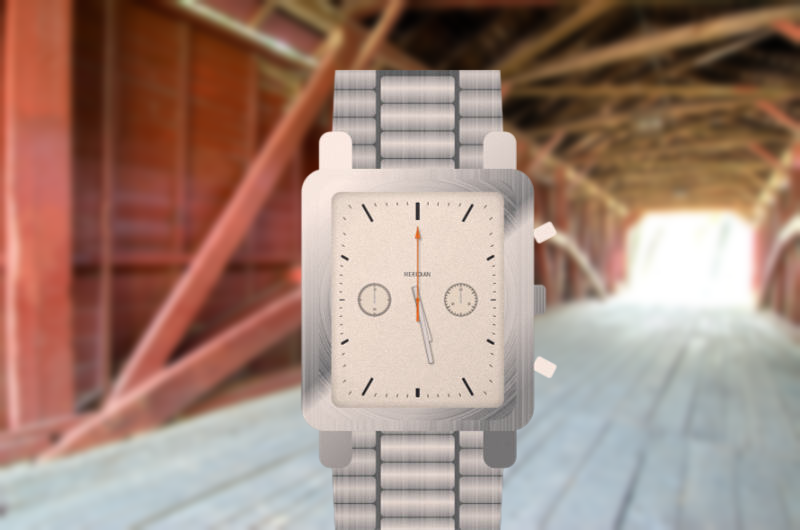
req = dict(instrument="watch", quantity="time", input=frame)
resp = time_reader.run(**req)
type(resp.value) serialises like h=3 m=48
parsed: h=5 m=28
